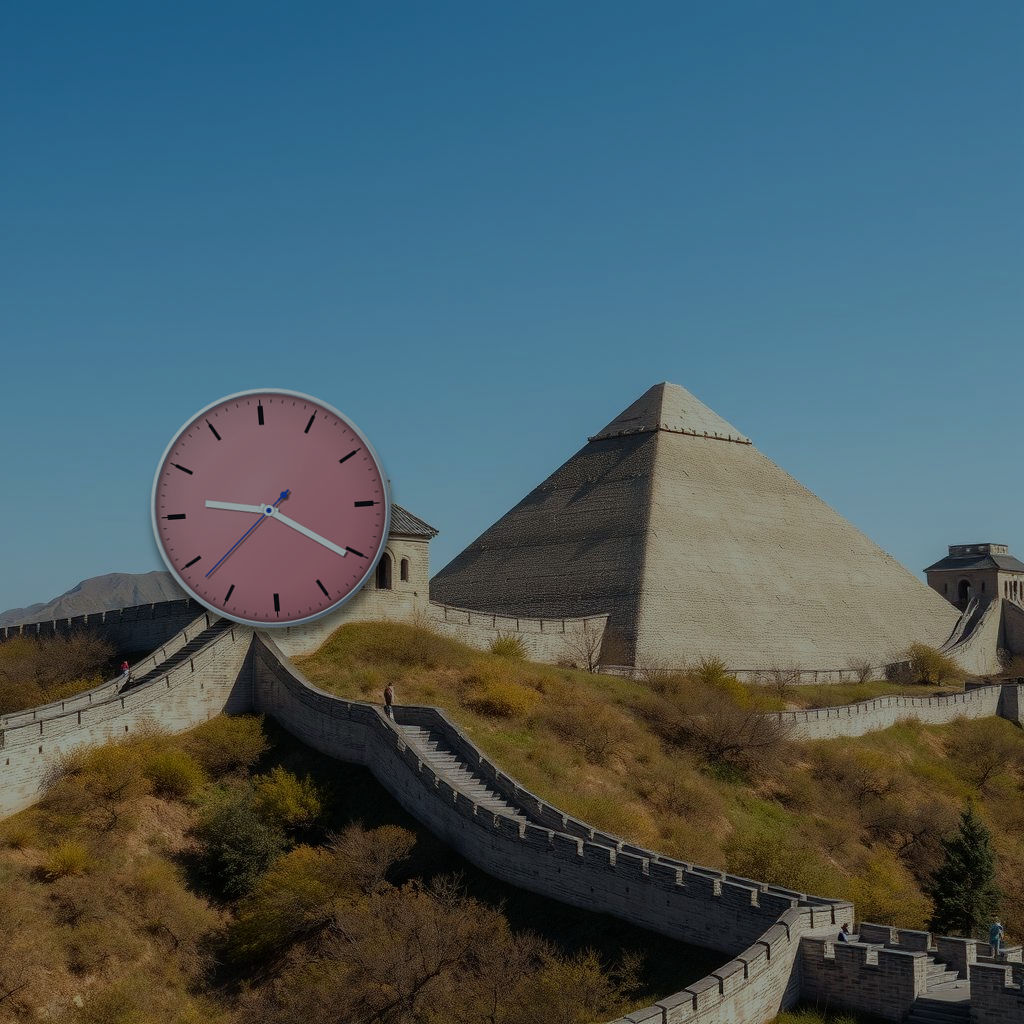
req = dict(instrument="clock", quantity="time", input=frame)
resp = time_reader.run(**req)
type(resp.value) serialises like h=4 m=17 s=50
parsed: h=9 m=20 s=38
